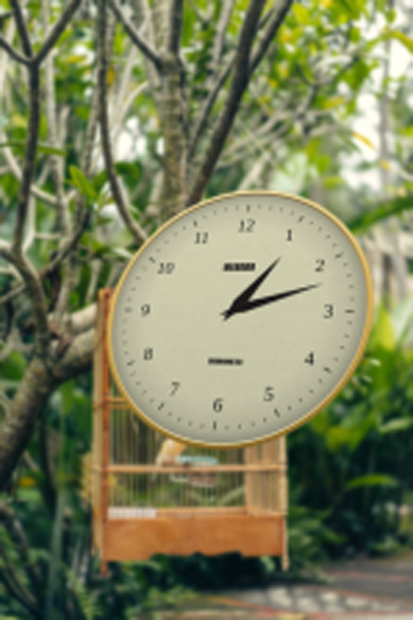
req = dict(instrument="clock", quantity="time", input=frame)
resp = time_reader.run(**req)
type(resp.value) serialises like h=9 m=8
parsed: h=1 m=12
